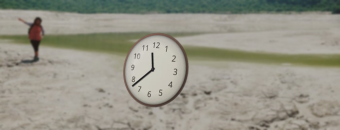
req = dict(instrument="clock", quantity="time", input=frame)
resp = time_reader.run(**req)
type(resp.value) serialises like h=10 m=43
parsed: h=11 m=38
